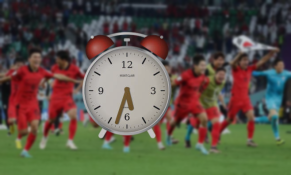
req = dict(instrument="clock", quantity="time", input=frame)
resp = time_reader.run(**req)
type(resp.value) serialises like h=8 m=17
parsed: h=5 m=33
